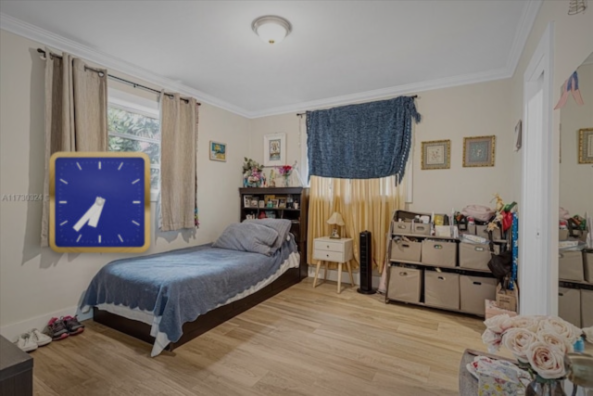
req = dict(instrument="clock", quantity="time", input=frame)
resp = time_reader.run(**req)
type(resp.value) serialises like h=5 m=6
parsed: h=6 m=37
